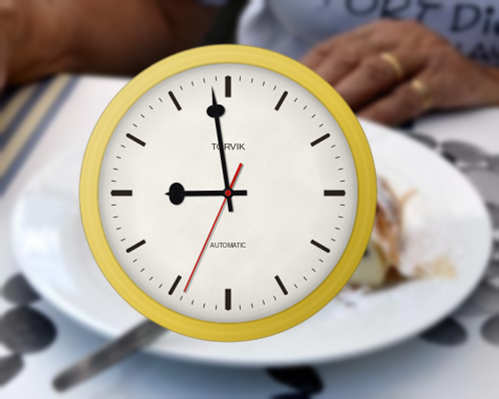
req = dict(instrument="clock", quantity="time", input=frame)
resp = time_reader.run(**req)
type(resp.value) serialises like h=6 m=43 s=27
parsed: h=8 m=58 s=34
